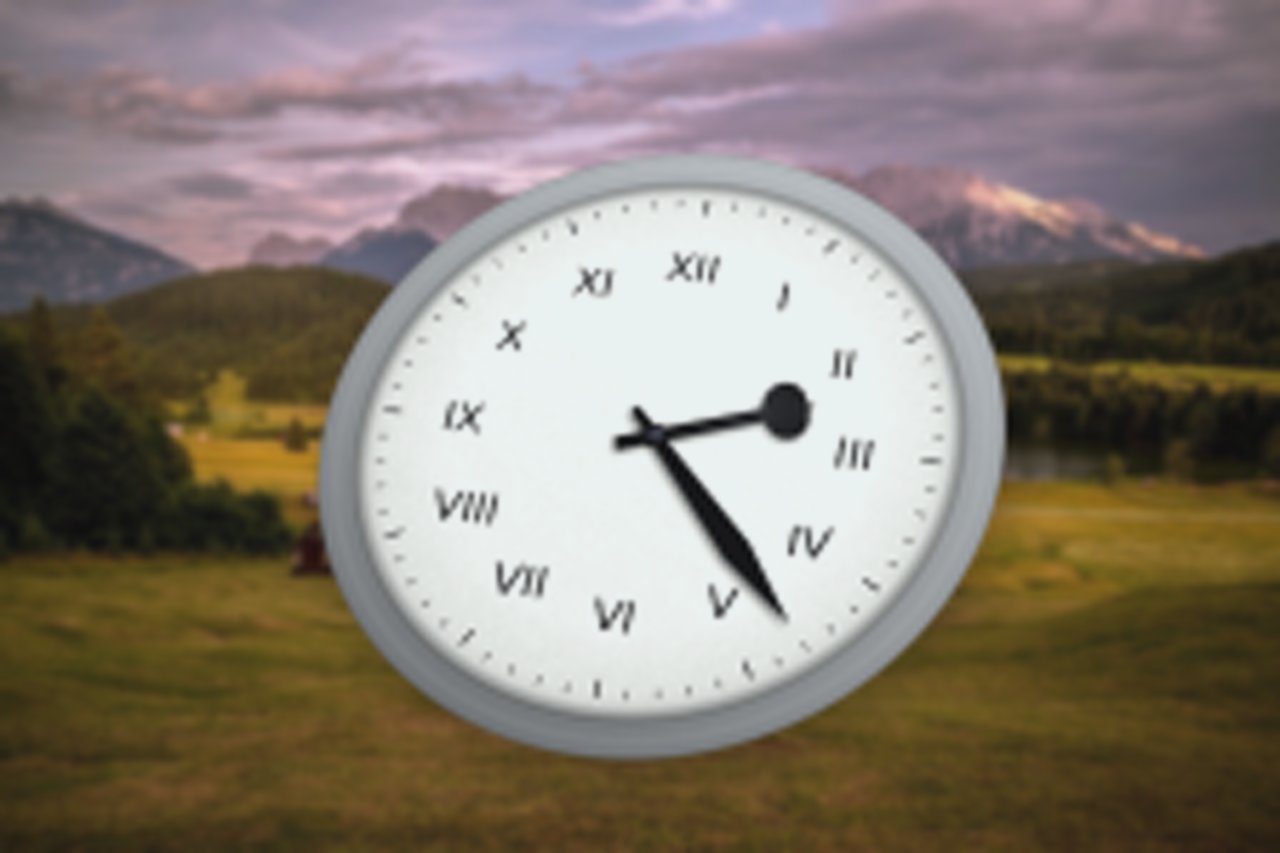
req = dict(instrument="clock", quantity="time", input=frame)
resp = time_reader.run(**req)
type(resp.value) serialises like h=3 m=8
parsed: h=2 m=23
